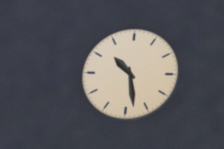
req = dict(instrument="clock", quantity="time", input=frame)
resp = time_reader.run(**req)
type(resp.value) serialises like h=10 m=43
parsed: h=10 m=28
